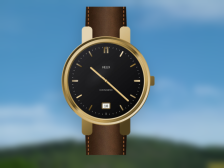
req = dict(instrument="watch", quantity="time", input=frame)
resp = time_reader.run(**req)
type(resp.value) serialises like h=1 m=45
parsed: h=10 m=22
